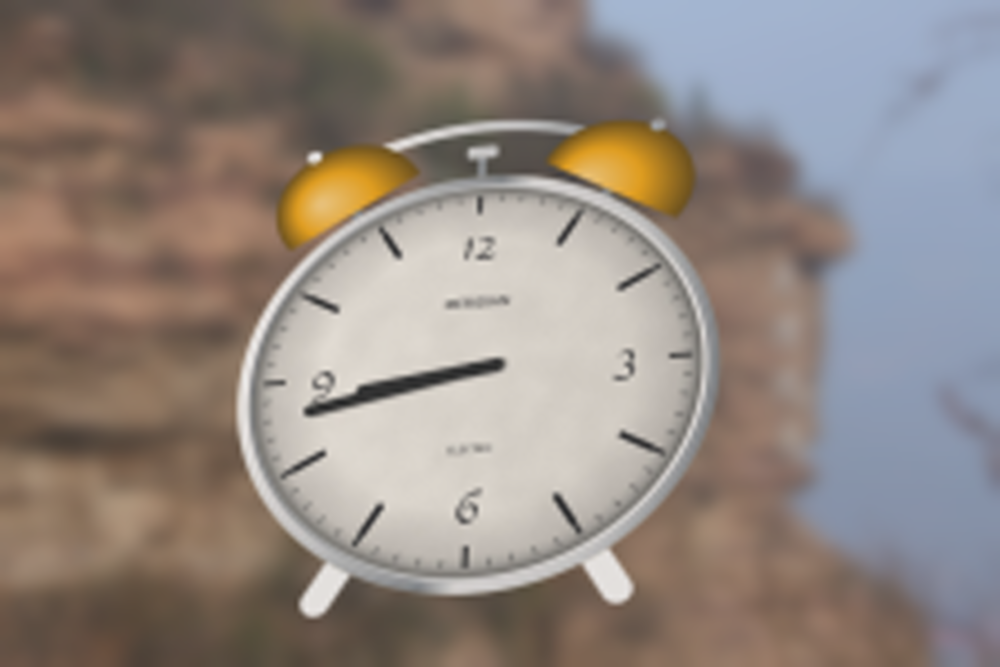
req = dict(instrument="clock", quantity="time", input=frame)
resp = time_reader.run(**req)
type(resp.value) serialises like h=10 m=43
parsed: h=8 m=43
